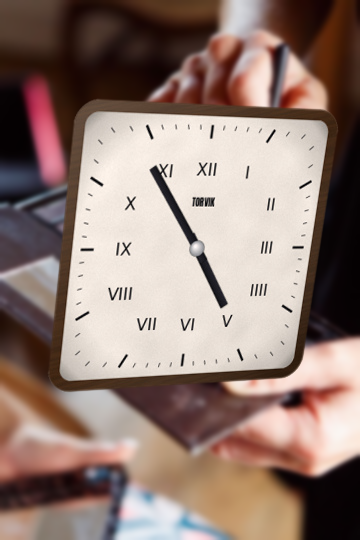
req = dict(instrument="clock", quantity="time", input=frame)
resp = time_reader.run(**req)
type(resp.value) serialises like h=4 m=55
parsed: h=4 m=54
